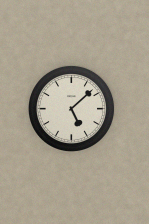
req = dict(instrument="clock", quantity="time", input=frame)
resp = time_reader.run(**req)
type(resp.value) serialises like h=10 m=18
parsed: h=5 m=8
